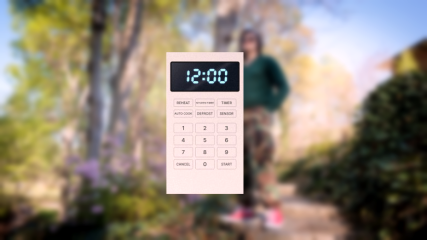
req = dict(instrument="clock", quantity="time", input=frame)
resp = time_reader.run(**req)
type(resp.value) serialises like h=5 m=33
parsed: h=12 m=0
